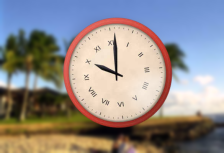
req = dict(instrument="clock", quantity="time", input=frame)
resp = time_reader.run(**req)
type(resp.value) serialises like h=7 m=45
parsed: h=10 m=1
